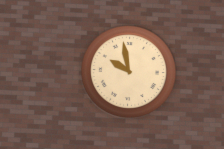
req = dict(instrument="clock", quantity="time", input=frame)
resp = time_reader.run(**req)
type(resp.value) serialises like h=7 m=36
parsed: h=9 m=58
